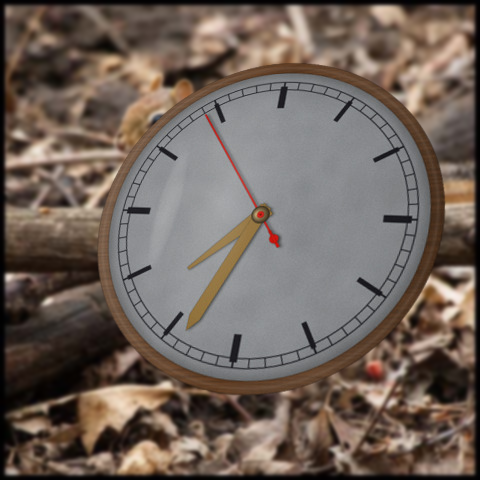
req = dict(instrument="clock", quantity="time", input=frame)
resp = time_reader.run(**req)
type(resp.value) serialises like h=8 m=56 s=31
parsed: h=7 m=33 s=54
